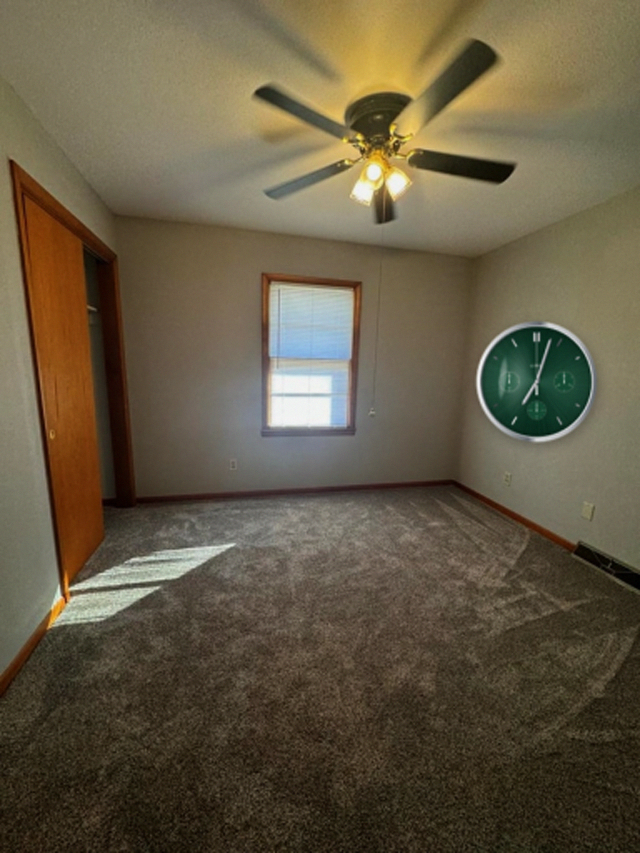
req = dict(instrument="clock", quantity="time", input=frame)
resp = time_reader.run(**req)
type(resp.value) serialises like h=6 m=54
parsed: h=7 m=3
